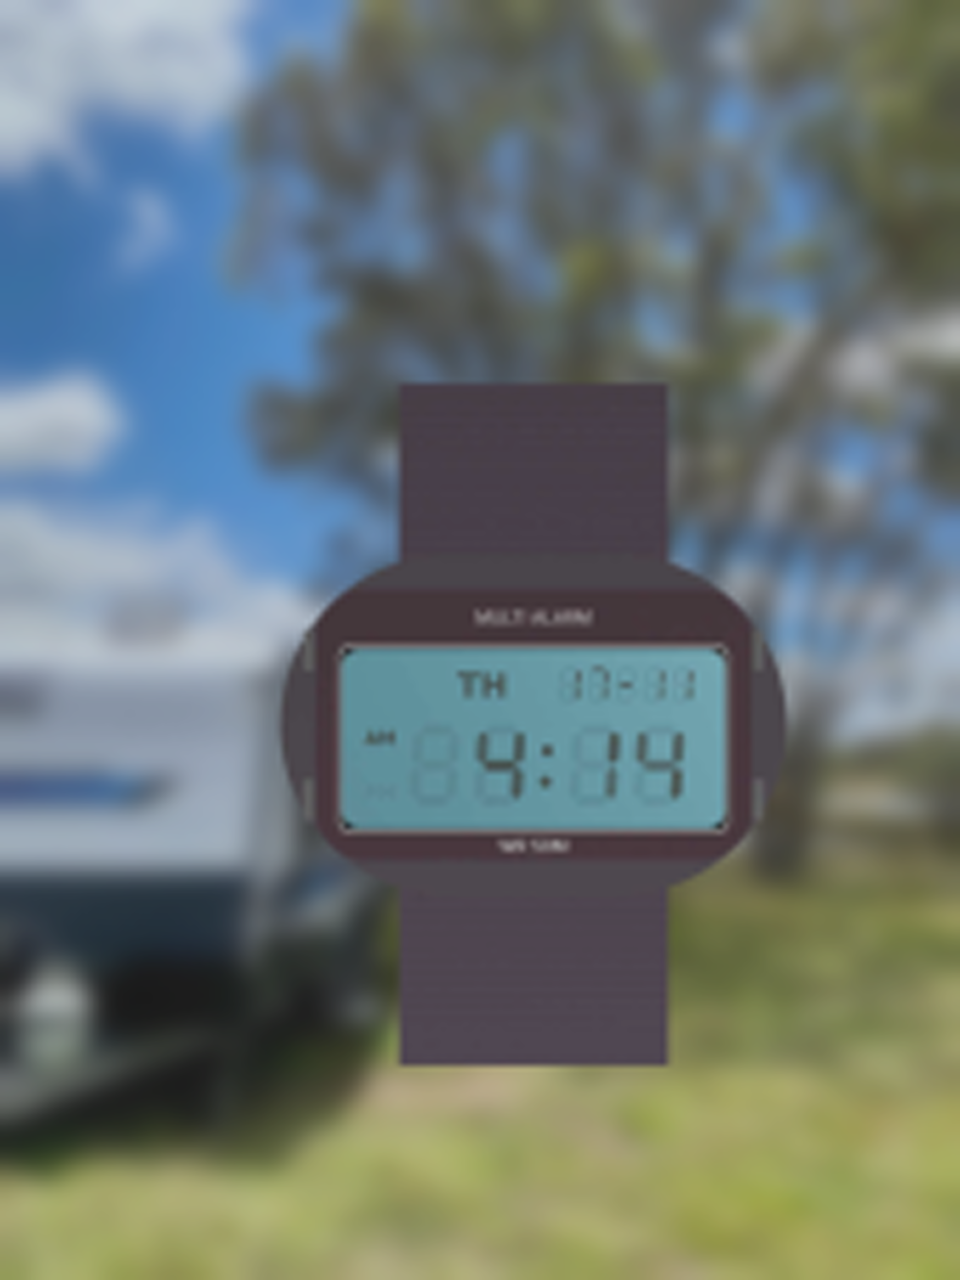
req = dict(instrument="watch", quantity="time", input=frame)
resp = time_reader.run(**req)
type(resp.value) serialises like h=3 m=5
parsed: h=4 m=14
